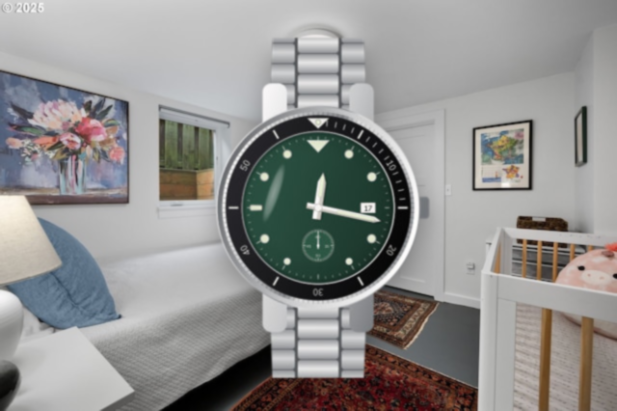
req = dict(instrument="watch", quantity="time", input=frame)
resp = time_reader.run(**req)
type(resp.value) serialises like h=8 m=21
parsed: h=12 m=17
